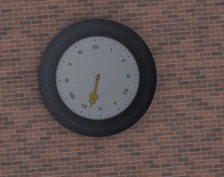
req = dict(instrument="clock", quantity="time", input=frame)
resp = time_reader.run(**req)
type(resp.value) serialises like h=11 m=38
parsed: h=6 m=33
